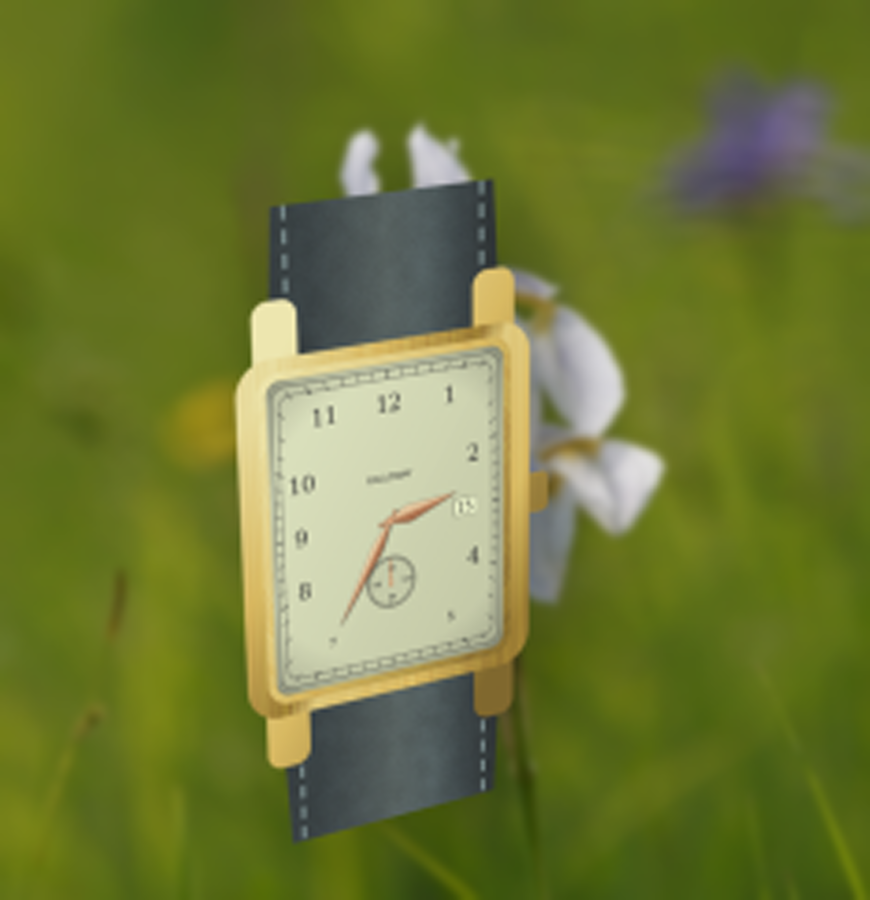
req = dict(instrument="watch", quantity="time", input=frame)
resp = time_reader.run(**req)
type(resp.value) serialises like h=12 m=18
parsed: h=2 m=35
